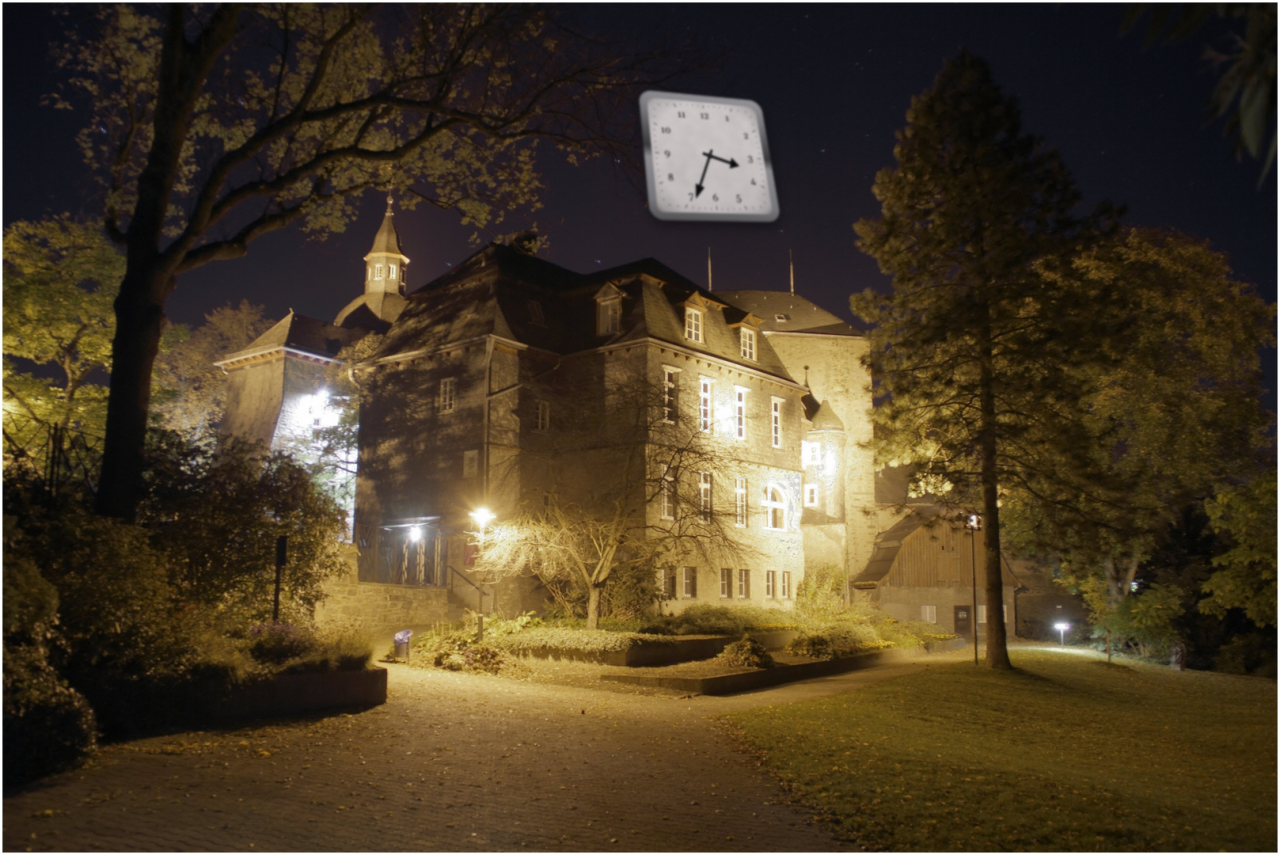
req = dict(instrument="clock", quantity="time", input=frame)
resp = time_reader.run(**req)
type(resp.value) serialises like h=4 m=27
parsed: h=3 m=34
